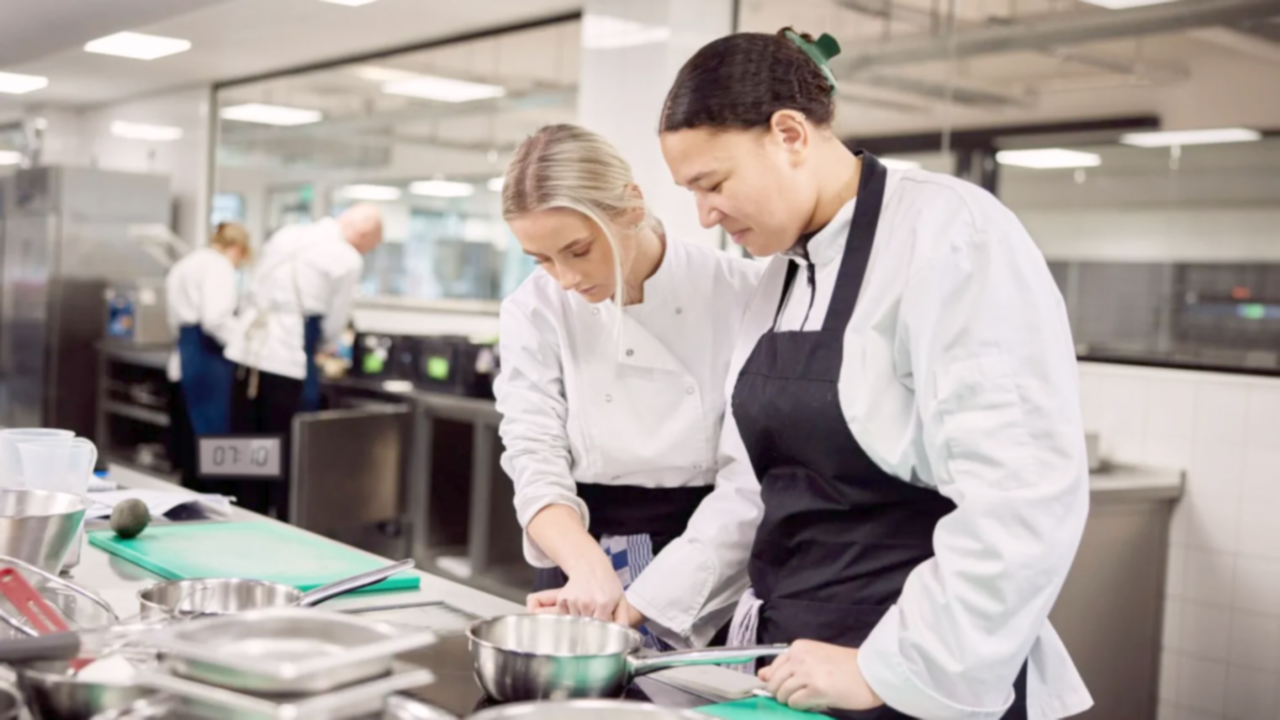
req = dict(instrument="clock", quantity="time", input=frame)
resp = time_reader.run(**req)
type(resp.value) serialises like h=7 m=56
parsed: h=7 m=10
